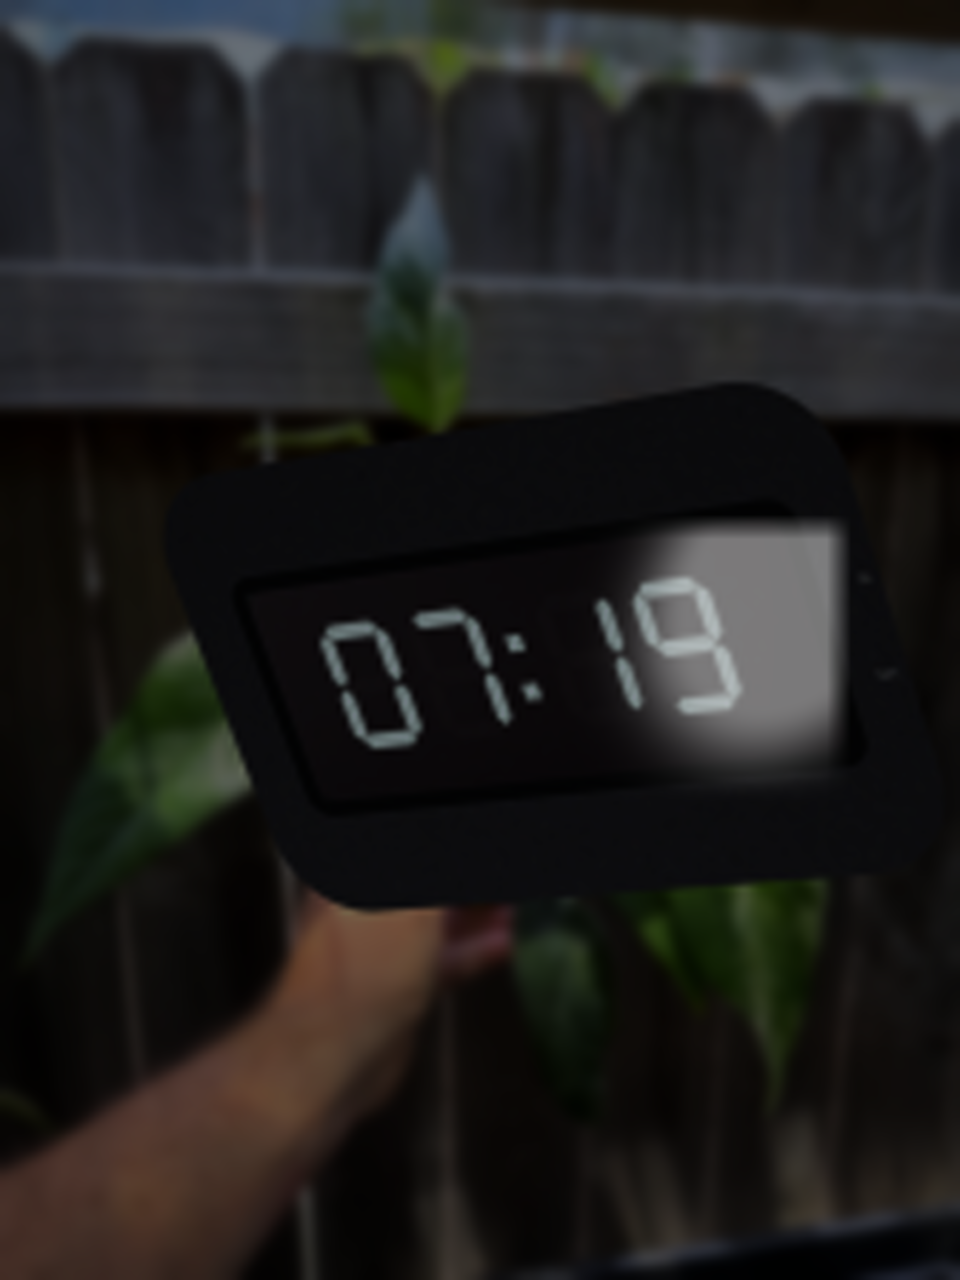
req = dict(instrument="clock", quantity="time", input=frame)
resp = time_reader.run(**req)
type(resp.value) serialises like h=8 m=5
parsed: h=7 m=19
